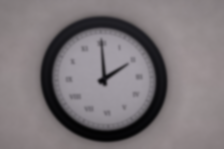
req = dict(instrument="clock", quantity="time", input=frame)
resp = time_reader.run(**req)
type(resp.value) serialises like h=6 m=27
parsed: h=2 m=0
